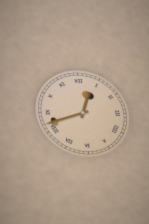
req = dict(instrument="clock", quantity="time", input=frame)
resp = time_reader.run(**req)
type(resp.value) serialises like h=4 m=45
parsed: h=12 m=42
